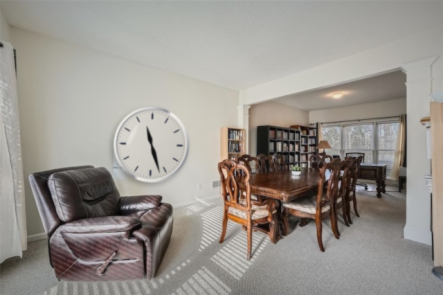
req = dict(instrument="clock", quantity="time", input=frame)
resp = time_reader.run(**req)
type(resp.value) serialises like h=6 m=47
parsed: h=11 m=27
